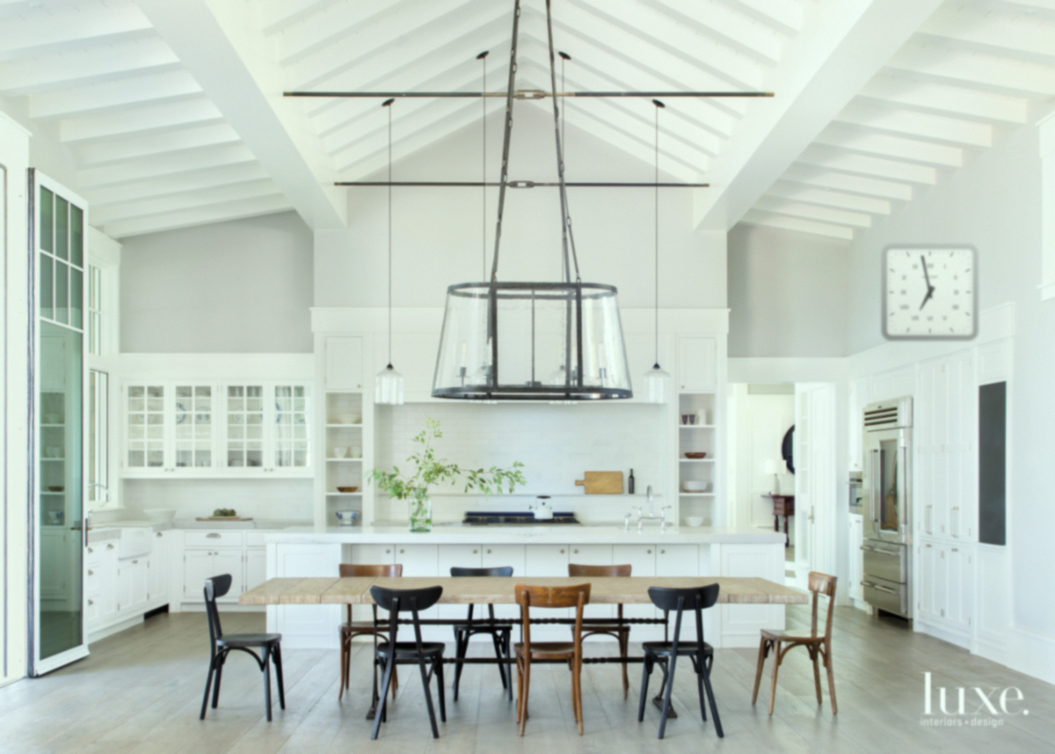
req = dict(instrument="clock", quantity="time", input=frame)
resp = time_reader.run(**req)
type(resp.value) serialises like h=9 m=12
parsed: h=6 m=58
